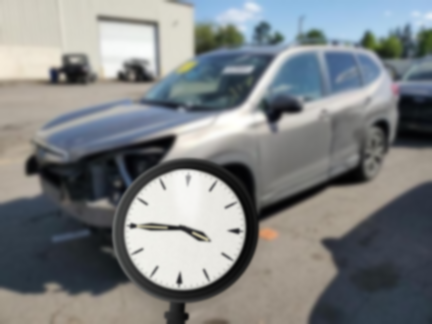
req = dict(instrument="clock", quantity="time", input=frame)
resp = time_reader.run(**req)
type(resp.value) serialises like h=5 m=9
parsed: h=3 m=45
